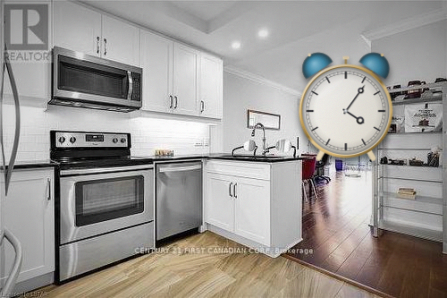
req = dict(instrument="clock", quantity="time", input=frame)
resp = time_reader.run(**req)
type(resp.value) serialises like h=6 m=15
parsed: h=4 m=6
